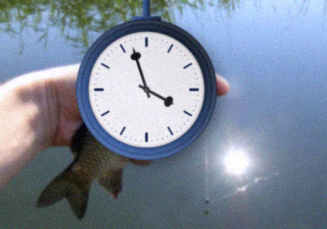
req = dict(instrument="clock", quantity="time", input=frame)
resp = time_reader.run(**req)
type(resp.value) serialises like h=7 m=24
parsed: h=3 m=57
